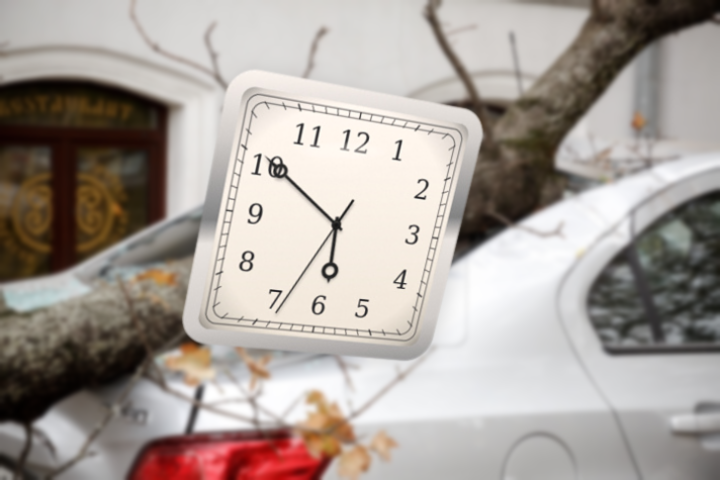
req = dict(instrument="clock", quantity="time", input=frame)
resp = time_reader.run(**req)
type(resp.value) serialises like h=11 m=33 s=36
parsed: h=5 m=50 s=34
